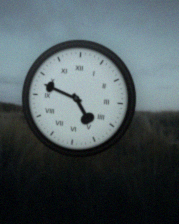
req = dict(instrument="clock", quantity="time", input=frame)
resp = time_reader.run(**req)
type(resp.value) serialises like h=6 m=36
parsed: h=4 m=48
